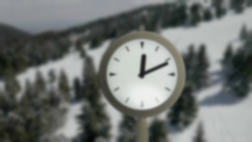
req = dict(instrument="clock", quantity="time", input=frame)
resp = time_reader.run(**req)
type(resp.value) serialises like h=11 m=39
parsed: h=12 m=11
